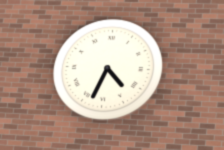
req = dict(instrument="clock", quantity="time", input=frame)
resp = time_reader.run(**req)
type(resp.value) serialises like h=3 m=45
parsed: h=4 m=33
